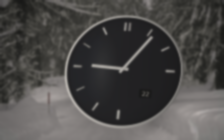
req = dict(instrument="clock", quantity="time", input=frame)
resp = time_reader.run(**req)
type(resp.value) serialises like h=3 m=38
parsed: h=9 m=6
